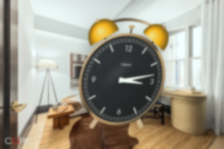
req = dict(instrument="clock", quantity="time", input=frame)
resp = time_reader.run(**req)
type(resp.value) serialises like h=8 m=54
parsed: h=3 m=13
